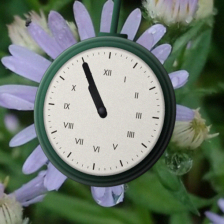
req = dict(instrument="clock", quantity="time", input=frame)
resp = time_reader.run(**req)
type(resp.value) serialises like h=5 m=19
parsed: h=10 m=55
